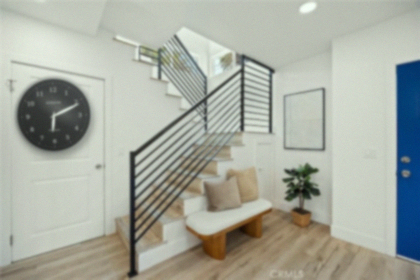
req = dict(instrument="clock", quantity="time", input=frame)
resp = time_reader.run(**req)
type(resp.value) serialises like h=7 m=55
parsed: h=6 m=11
